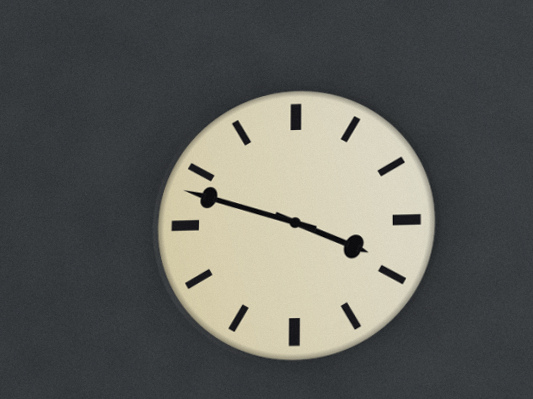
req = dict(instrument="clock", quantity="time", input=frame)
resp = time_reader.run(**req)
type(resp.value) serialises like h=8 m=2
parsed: h=3 m=48
